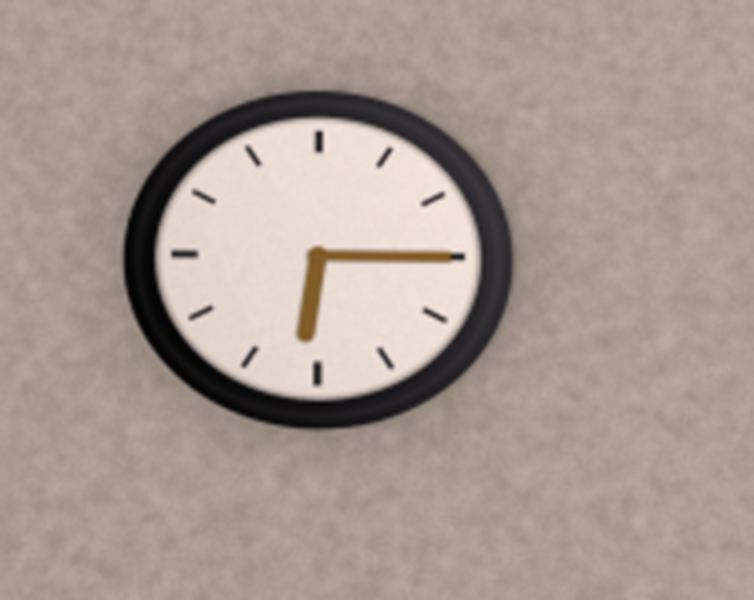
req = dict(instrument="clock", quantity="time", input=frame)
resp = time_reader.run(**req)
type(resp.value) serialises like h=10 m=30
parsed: h=6 m=15
